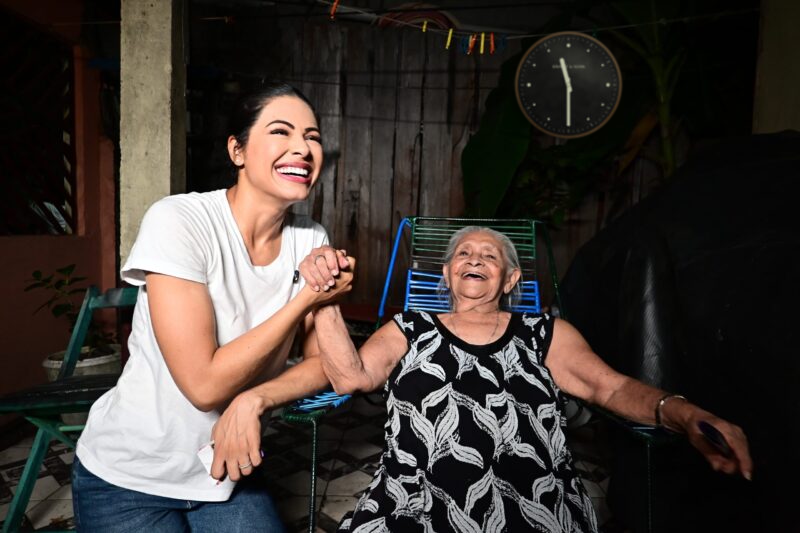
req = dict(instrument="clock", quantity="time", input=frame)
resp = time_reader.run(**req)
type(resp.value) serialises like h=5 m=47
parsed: h=11 m=30
